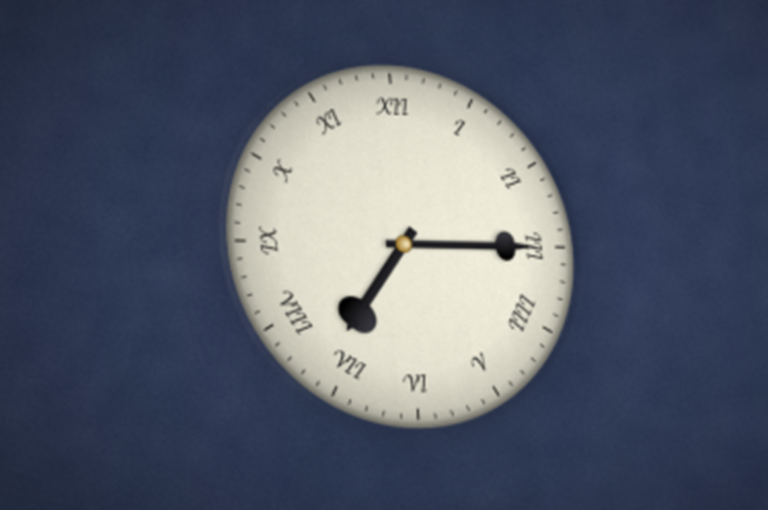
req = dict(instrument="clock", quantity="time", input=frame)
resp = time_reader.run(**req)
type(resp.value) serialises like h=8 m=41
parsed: h=7 m=15
